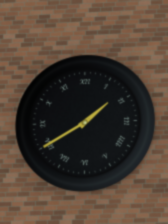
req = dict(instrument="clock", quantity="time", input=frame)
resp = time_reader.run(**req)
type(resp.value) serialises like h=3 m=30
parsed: h=1 m=40
